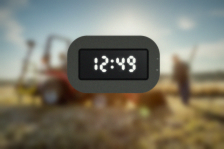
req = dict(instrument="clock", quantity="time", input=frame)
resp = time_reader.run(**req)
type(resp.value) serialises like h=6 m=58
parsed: h=12 m=49
